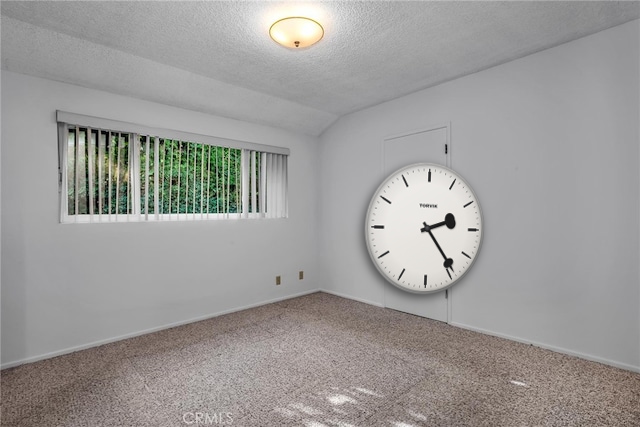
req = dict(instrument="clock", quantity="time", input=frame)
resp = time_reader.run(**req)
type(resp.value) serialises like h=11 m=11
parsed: h=2 m=24
